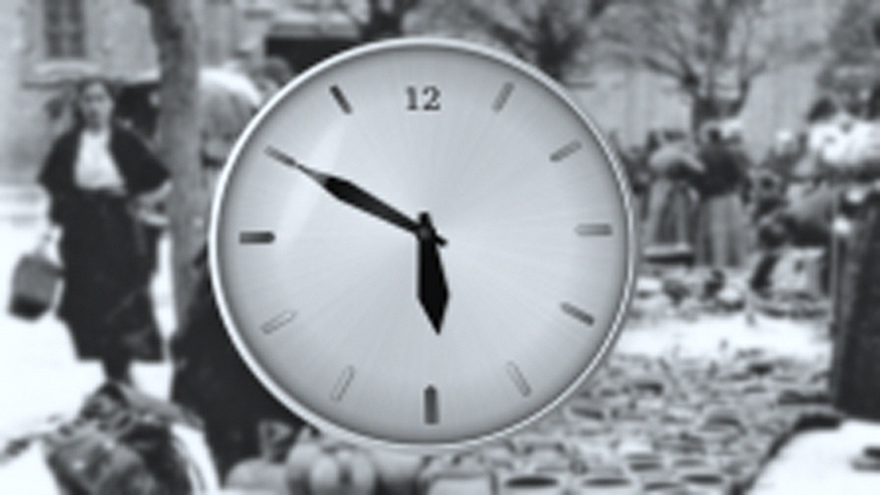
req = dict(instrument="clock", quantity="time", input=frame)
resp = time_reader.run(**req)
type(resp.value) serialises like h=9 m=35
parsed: h=5 m=50
